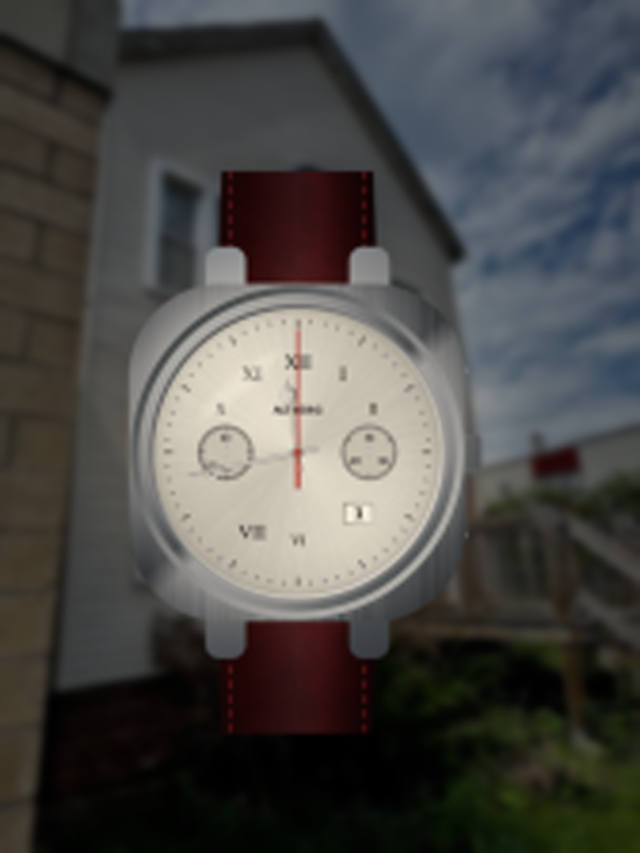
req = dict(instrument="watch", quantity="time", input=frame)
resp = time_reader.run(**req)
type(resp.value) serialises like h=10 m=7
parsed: h=11 m=43
